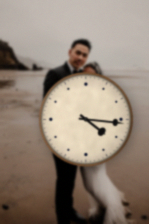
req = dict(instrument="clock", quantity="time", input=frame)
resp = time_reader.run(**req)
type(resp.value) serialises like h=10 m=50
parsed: h=4 m=16
